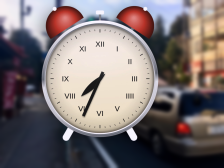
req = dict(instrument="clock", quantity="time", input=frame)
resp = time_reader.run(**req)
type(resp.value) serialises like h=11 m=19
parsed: h=7 m=34
